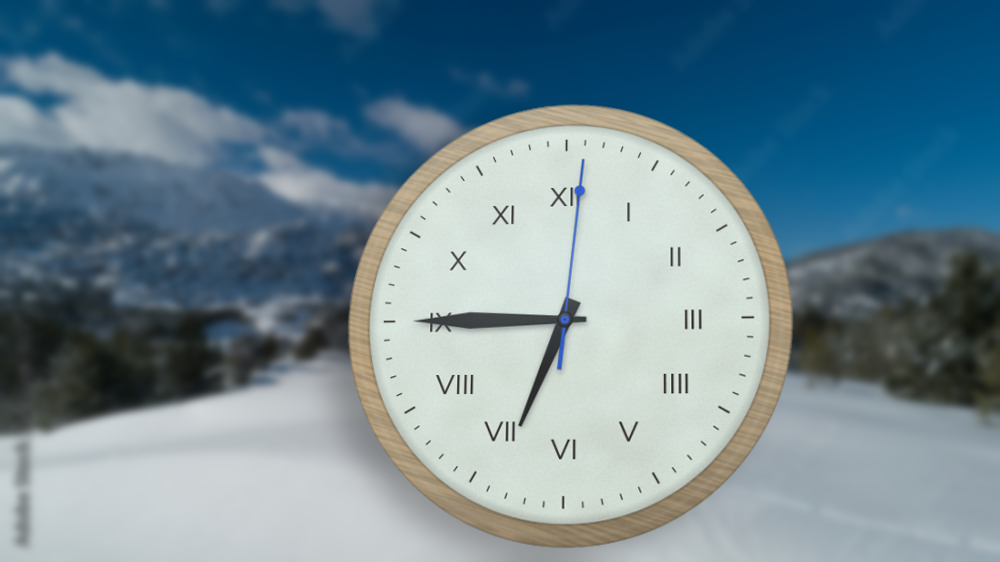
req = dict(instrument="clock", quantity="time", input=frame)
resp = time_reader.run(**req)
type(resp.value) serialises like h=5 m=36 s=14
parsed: h=6 m=45 s=1
